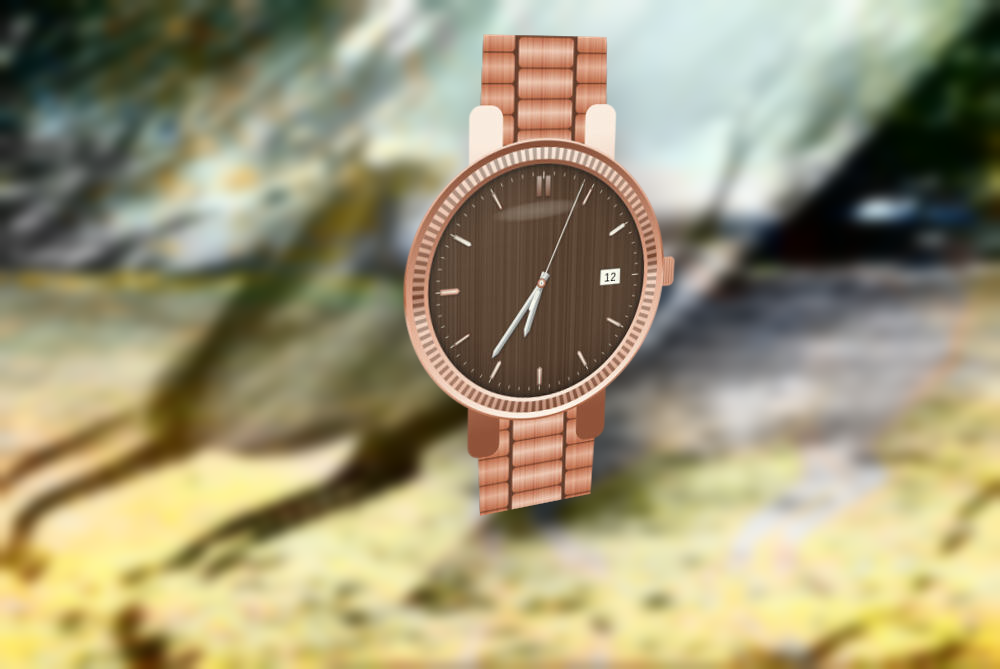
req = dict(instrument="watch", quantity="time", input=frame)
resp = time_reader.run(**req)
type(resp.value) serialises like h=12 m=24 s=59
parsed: h=6 m=36 s=4
